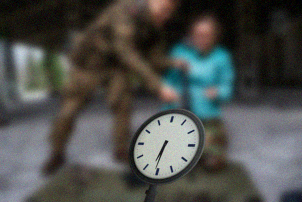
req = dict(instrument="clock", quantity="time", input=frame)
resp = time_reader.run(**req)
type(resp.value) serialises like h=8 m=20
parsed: h=6 m=31
